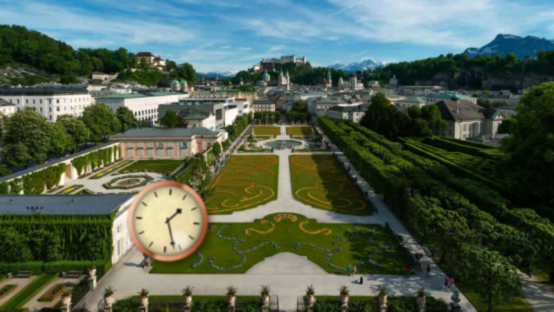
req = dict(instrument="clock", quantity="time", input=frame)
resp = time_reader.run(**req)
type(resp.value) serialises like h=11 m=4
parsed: h=1 m=27
